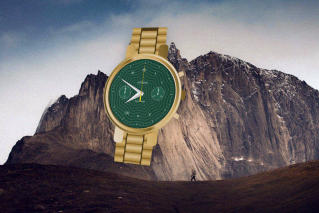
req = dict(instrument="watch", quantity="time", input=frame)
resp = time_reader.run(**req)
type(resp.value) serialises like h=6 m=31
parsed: h=7 m=50
